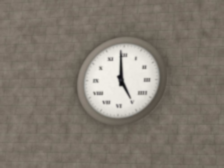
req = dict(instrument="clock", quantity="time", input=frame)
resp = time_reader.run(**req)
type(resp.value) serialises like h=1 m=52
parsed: h=4 m=59
